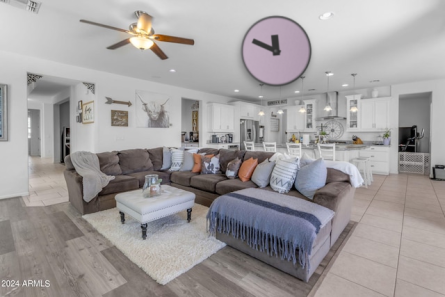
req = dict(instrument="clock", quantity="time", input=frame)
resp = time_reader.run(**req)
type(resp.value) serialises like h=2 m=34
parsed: h=11 m=49
